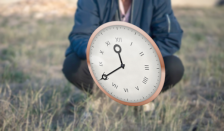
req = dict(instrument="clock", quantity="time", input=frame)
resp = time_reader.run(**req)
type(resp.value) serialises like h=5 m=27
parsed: h=11 m=40
